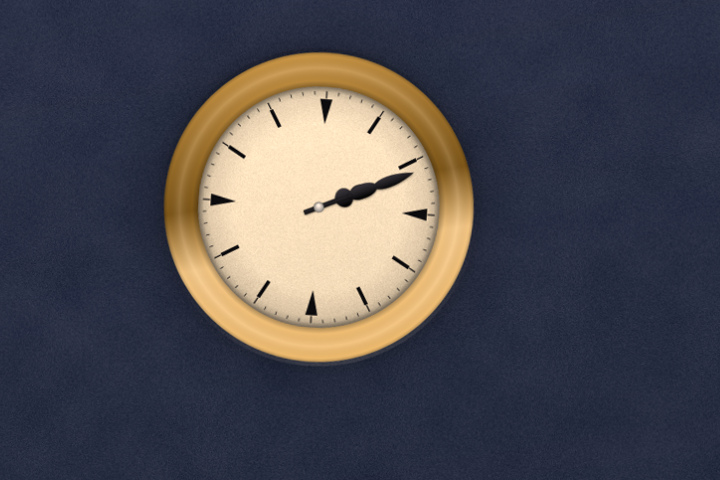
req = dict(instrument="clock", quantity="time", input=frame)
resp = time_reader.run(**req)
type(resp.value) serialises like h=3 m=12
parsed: h=2 m=11
